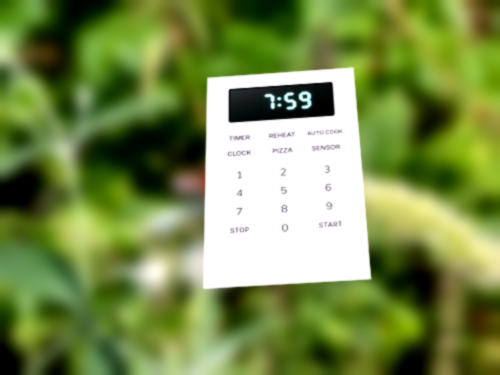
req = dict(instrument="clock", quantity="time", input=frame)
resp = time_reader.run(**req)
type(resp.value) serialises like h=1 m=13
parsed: h=7 m=59
